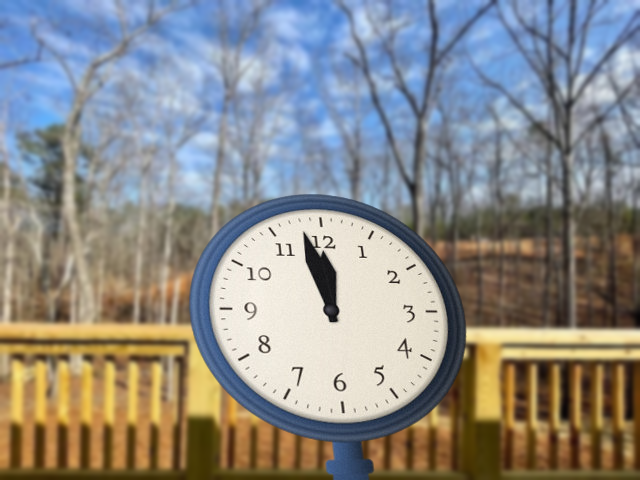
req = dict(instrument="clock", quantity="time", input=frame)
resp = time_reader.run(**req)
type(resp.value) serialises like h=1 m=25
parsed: h=11 m=58
